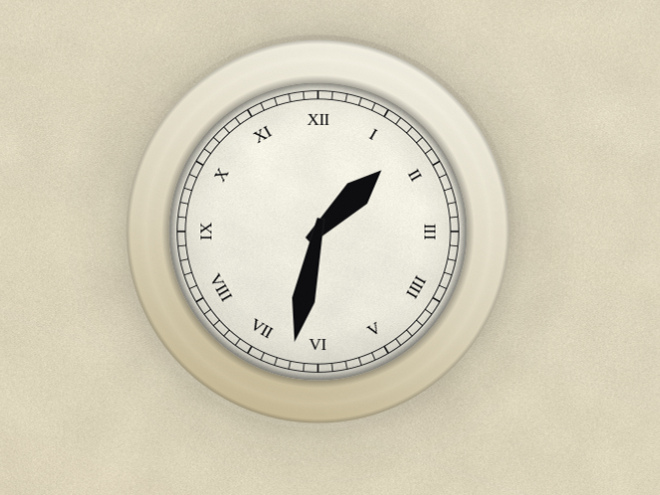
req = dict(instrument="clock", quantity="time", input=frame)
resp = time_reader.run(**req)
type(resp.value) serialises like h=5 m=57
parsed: h=1 m=32
